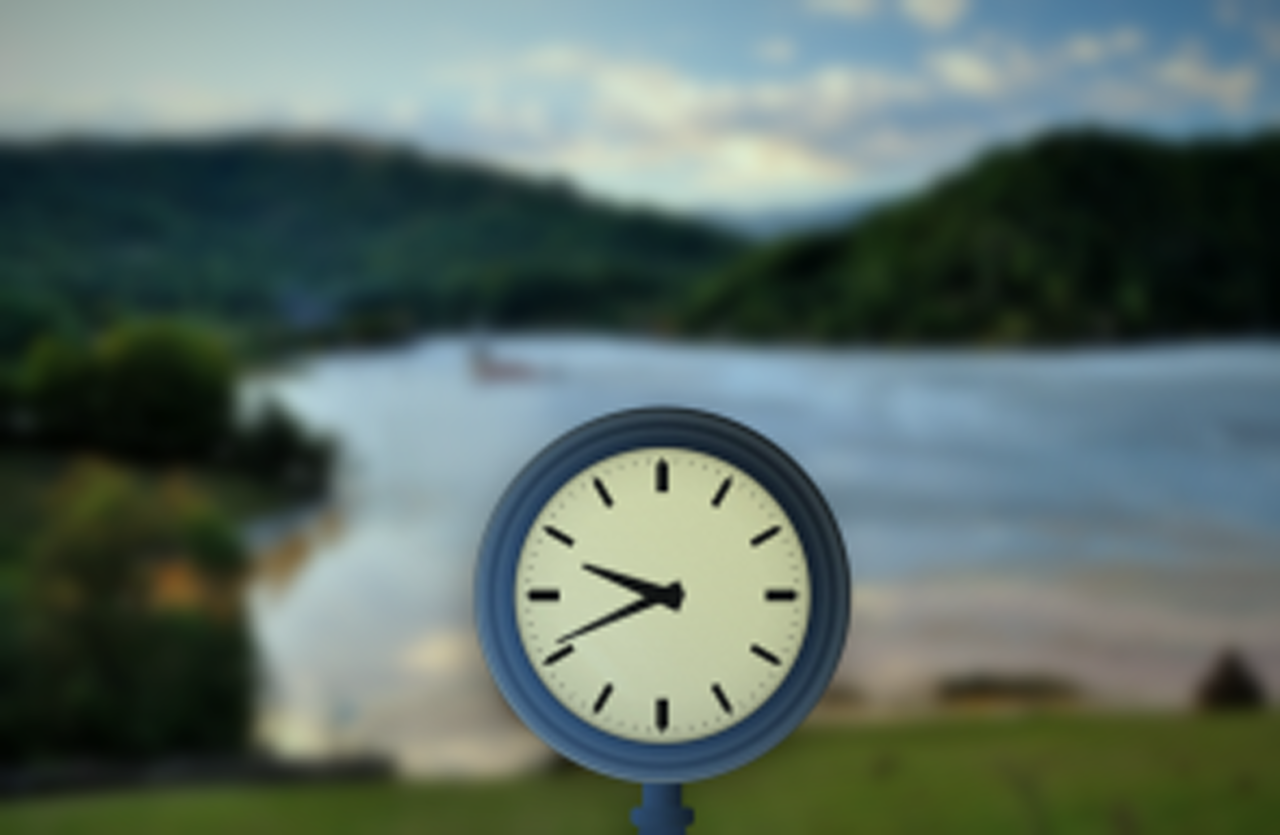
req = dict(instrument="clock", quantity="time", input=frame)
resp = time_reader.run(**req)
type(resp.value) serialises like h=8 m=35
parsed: h=9 m=41
